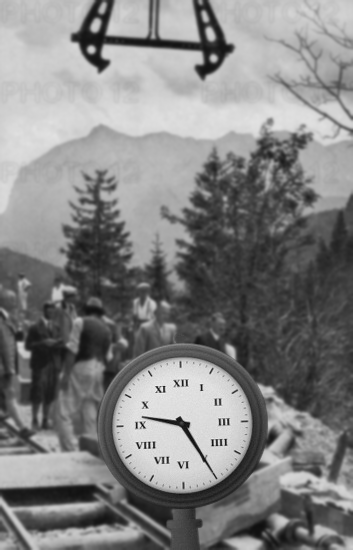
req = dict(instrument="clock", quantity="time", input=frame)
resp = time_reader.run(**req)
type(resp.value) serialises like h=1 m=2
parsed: h=9 m=25
